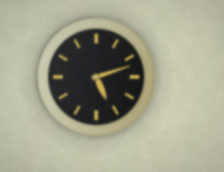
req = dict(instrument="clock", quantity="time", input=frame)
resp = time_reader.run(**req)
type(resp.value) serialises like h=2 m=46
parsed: h=5 m=12
